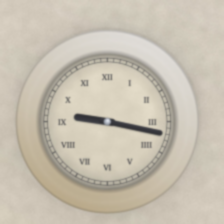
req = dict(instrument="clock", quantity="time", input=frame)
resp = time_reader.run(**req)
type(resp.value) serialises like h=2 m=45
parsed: h=9 m=17
